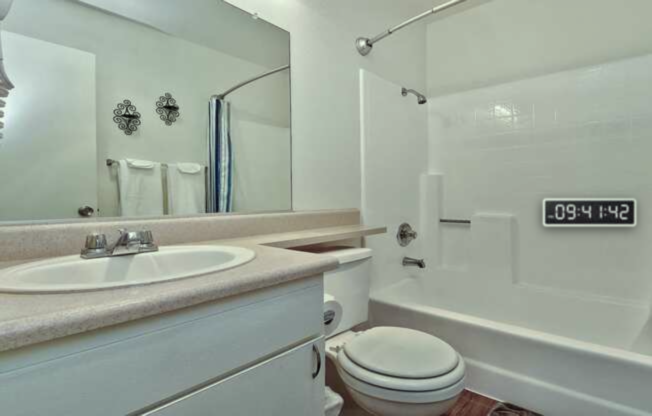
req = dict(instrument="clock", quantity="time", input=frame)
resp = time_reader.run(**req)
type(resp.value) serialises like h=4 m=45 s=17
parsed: h=9 m=41 s=42
